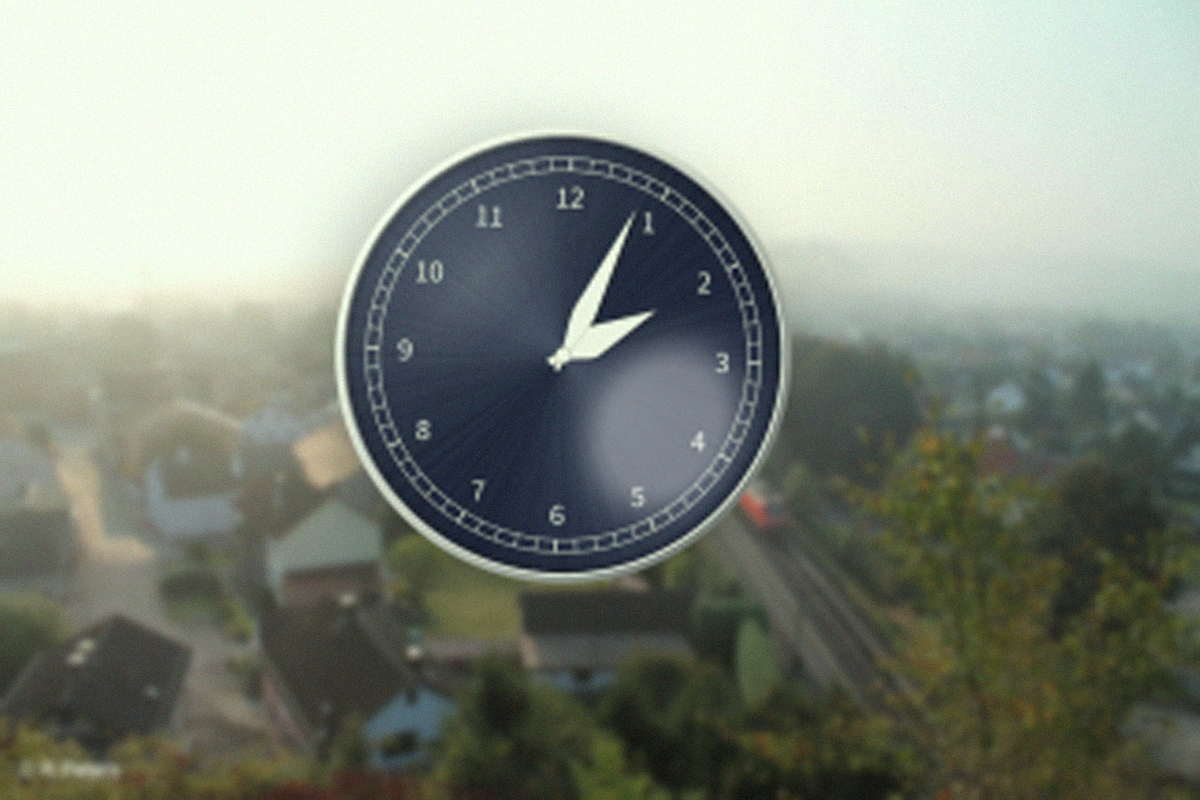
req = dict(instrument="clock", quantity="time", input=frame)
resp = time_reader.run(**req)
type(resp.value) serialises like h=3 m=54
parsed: h=2 m=4
